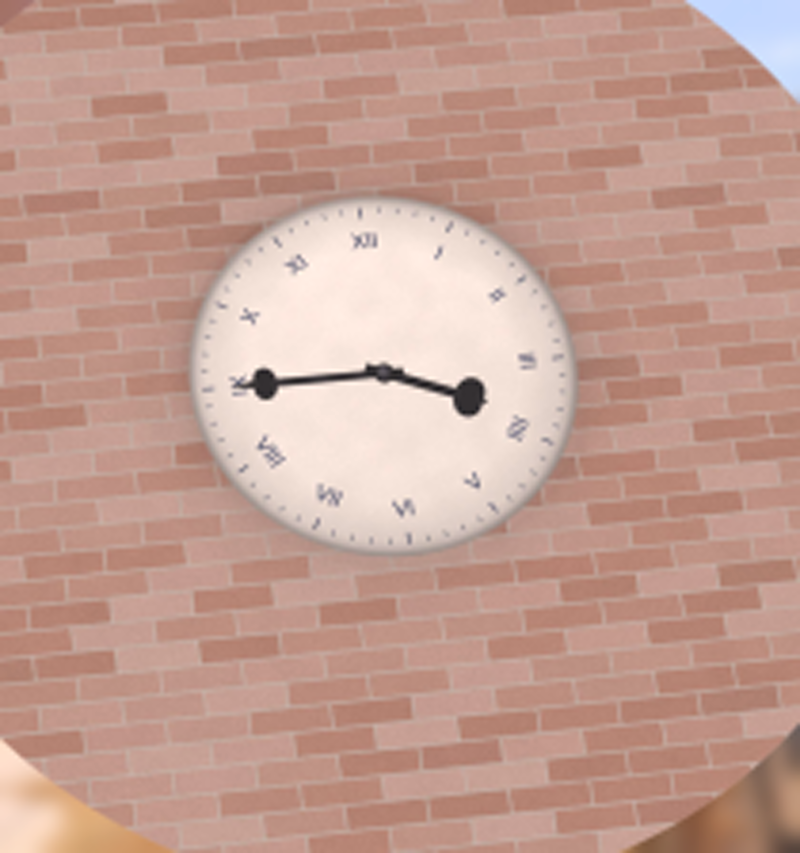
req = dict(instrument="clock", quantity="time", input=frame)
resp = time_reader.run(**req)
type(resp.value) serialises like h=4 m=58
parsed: h=3 m=45
